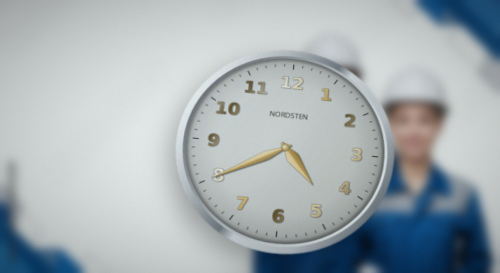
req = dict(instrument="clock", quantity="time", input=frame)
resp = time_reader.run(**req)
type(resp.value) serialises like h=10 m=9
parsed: h=4 m=40
